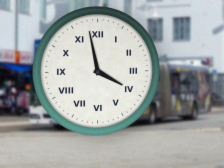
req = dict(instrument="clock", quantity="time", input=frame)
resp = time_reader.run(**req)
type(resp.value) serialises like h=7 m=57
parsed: h=3 m=58
